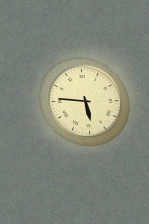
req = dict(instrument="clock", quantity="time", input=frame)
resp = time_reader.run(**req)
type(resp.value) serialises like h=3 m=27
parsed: h=5 m=46
